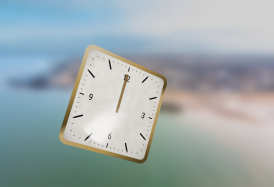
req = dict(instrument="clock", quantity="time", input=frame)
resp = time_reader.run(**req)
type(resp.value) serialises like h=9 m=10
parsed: h=12 m=0
